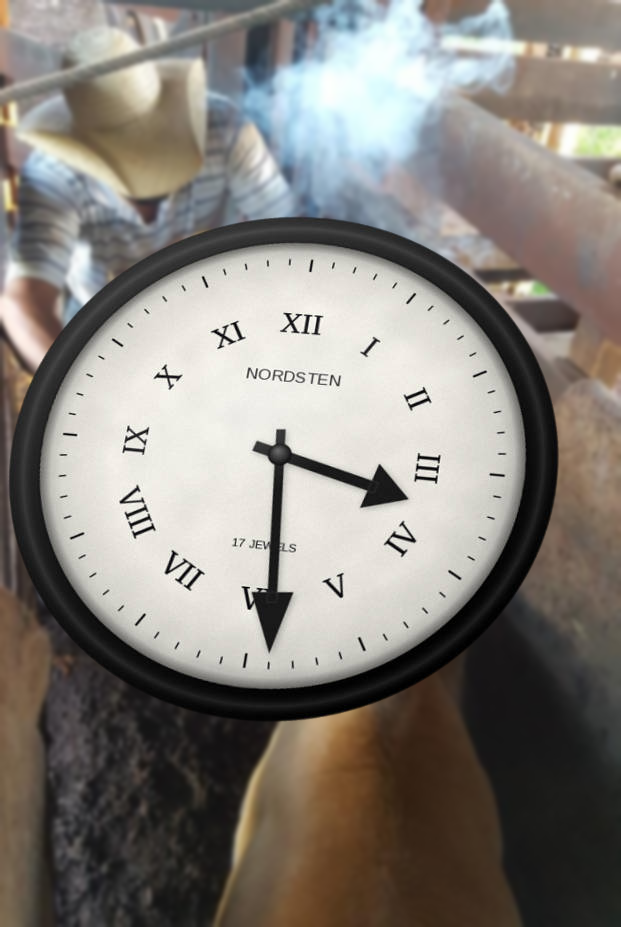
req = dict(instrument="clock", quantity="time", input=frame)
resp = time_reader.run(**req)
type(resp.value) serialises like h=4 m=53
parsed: h=3 m=29
